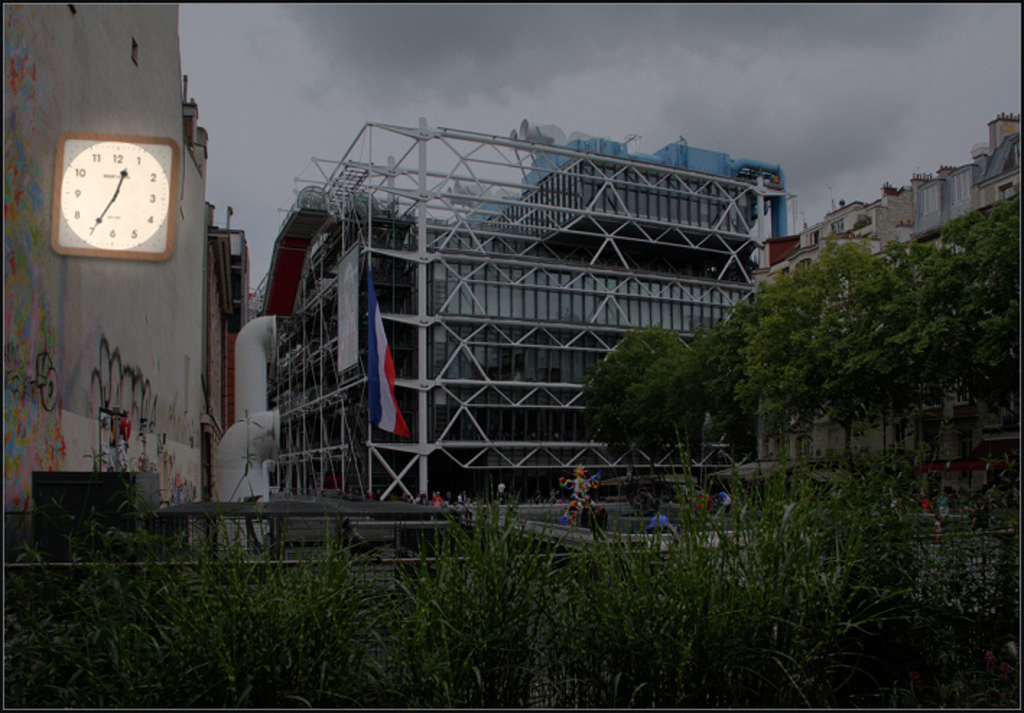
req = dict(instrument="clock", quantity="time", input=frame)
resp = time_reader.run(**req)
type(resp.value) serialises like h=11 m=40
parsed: h=12 m=35
